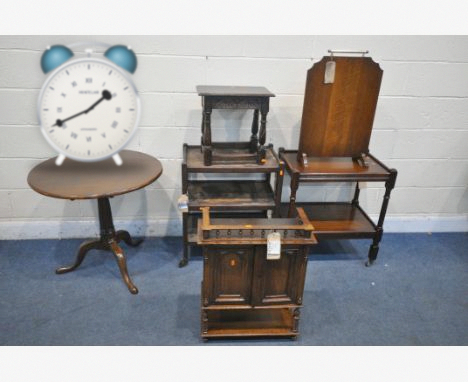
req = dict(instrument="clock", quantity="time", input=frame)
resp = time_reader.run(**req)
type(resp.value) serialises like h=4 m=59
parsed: h=1 m=41
